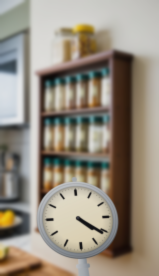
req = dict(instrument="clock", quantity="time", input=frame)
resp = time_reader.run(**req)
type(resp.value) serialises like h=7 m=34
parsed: h=4 m=21
